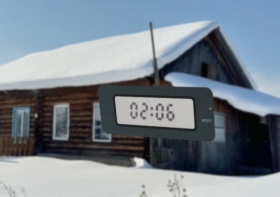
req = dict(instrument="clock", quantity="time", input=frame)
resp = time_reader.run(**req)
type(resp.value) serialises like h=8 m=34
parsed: h=2 m=6
